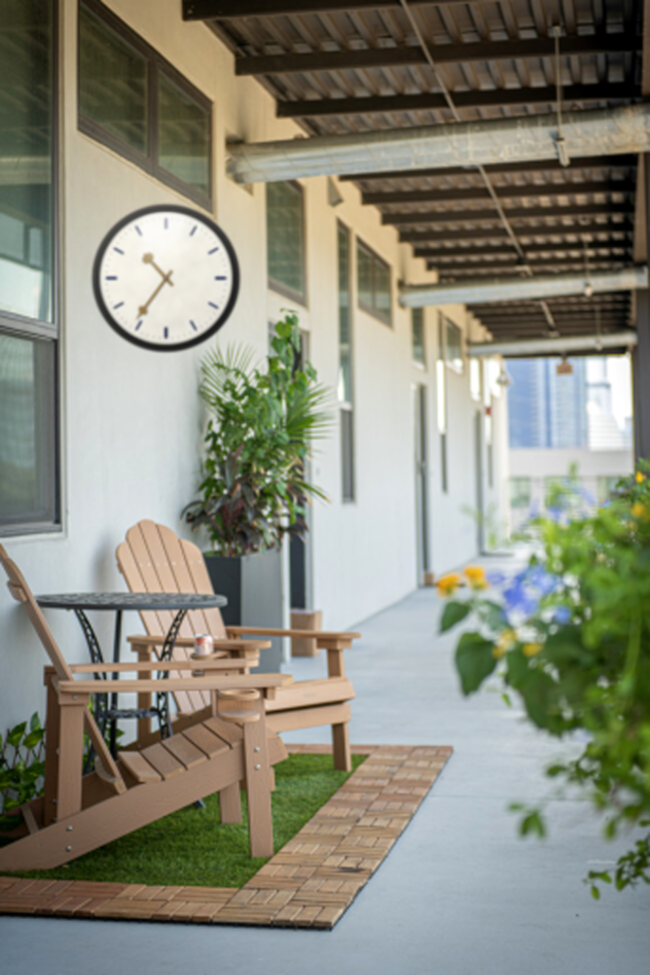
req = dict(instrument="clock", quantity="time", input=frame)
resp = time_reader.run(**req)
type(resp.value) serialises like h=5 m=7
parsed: h=10 m=36
